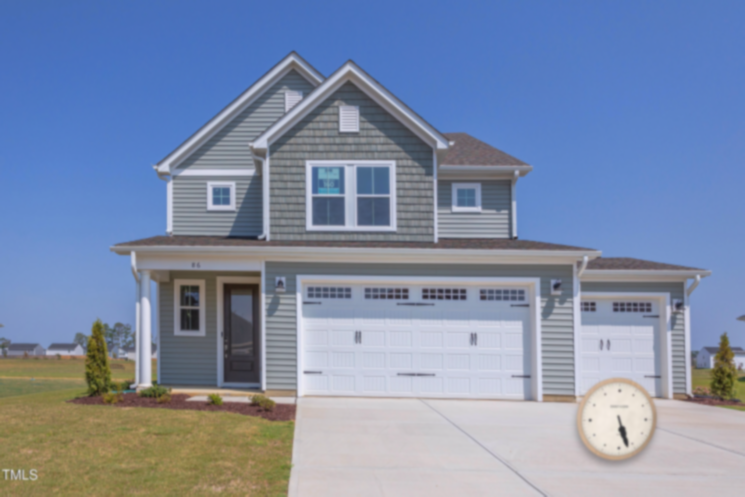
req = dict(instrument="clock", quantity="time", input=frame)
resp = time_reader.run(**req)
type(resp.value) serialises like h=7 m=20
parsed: h=5 m=27
